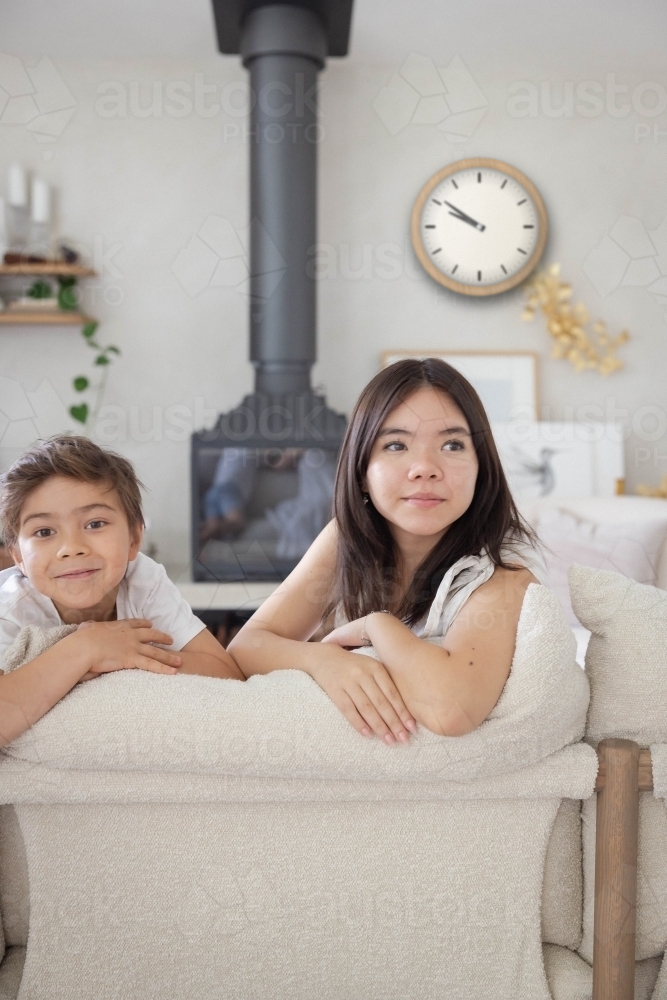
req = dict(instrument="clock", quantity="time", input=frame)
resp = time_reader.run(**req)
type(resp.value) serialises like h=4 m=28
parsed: h=9 m=51
